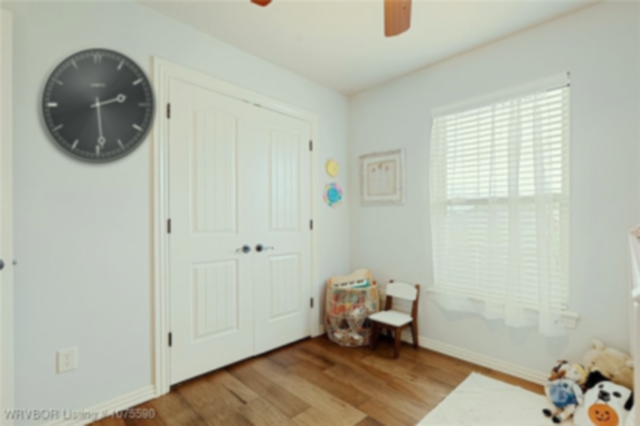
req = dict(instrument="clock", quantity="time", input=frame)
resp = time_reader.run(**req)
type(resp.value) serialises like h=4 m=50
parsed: h=2 m=29
